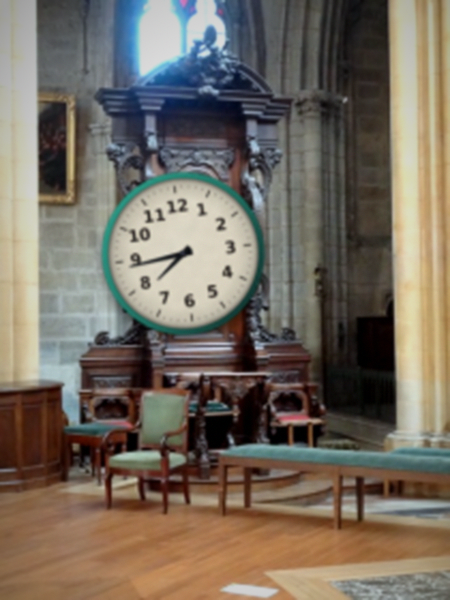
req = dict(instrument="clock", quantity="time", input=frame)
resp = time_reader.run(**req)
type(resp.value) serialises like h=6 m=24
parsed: h=7 m=44
